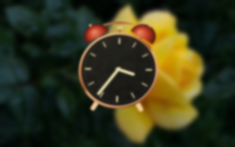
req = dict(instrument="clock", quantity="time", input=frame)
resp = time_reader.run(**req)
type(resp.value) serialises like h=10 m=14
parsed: h=3 m=36
